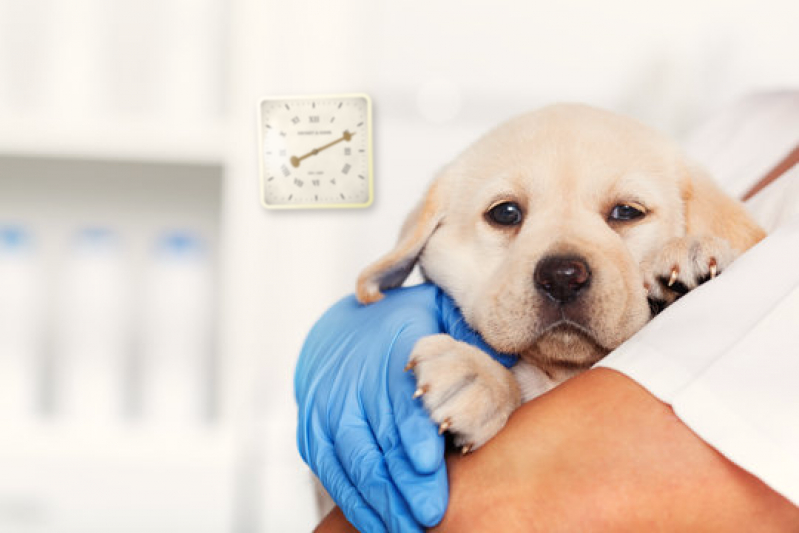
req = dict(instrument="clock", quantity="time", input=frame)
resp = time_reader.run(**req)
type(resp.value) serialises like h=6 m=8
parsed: h=8 m=11
